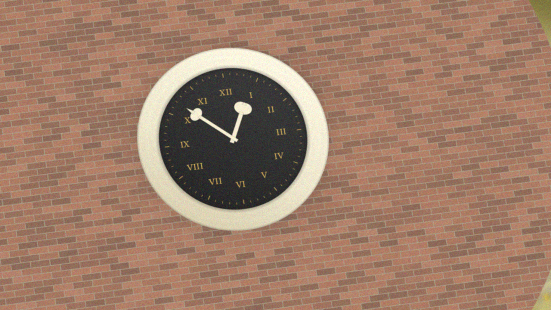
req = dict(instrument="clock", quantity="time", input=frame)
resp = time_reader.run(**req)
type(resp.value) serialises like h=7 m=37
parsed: h=12 m=52
